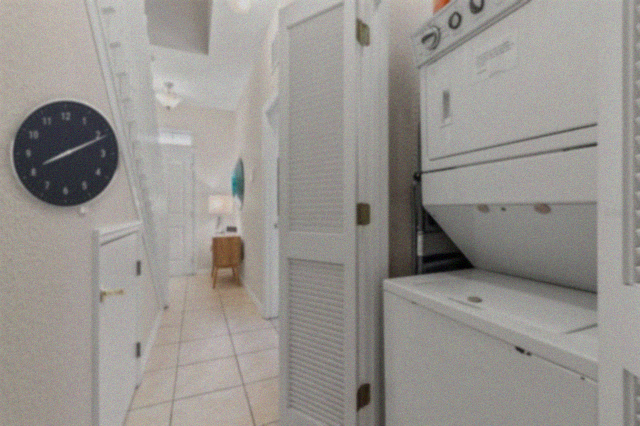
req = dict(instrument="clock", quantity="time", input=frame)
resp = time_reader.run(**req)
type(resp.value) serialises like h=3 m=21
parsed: h=8 m=11
